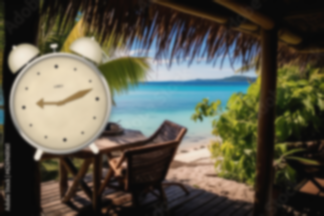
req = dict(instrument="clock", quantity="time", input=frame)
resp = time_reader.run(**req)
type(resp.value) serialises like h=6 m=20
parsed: h=9 m=12
